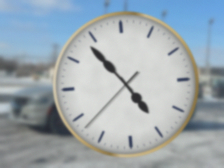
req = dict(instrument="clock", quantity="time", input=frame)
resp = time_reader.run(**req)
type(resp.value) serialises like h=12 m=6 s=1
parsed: h=4 m=53 s=38
